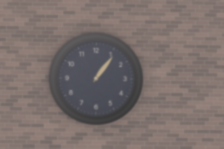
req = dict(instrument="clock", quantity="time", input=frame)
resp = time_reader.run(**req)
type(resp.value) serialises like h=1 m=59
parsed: h=1 m=6
